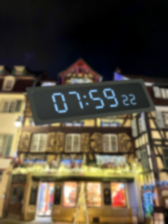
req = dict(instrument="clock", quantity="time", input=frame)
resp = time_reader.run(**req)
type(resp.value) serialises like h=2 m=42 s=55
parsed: h=7 m=59 s=22
